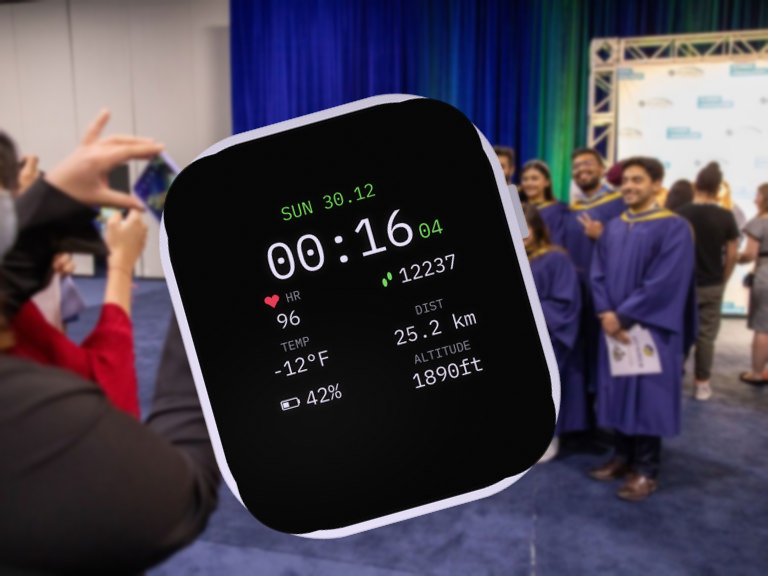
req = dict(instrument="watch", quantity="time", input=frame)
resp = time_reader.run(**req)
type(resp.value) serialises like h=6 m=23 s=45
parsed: h=0 m=16 s=4
